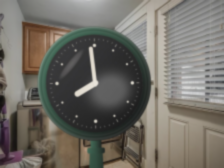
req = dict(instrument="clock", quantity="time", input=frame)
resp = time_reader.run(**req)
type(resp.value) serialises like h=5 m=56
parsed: h=7 m=59
